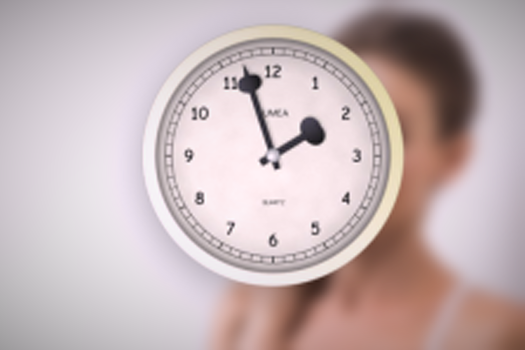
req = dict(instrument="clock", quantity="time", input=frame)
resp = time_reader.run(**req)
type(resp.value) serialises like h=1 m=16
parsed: h=1 m=57
